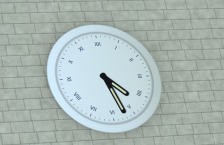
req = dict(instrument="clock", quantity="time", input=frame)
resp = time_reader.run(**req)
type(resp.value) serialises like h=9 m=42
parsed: h=4 m=27
